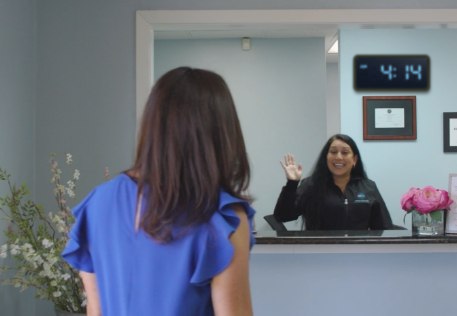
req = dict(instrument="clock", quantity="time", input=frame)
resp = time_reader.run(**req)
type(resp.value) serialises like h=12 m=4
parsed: h=4 m=14
